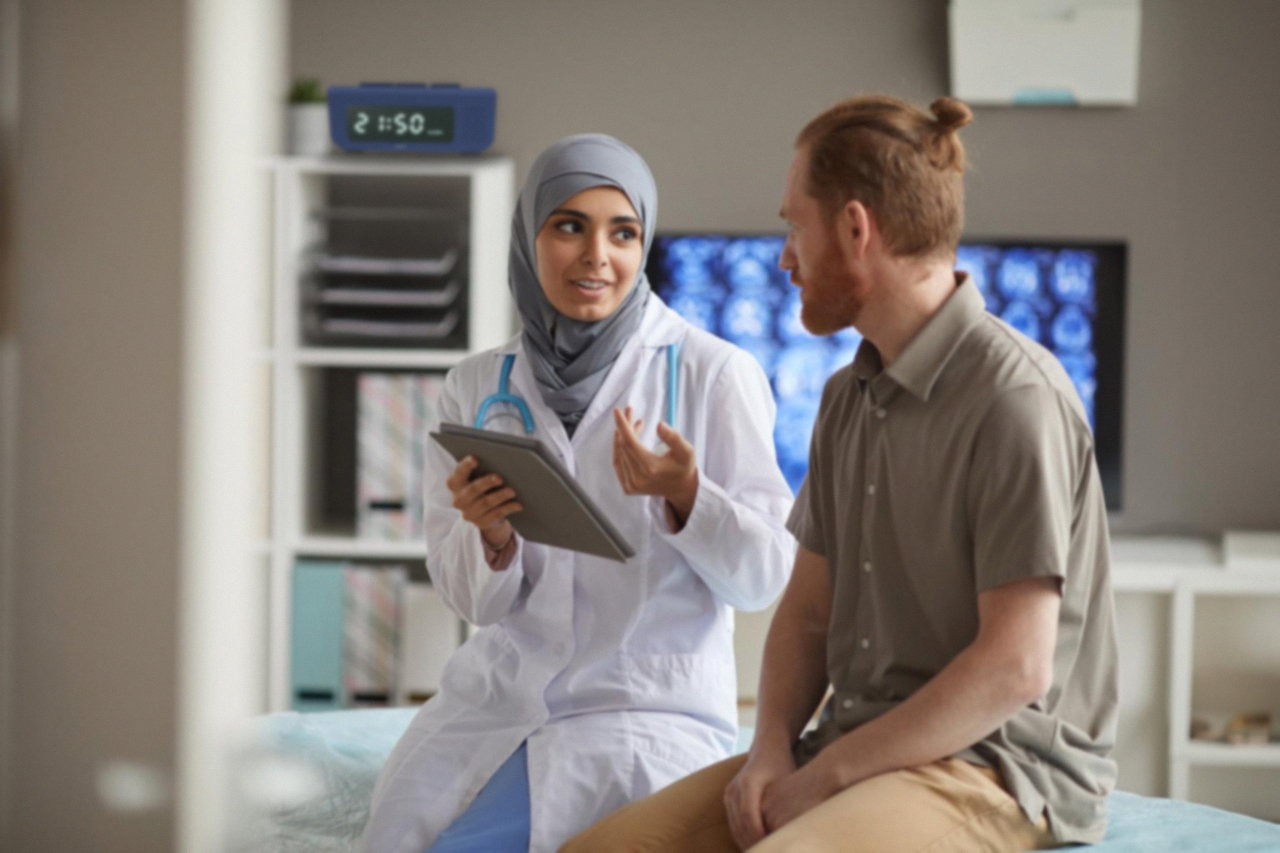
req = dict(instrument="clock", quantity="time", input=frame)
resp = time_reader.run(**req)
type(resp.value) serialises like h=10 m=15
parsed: h=21 m=50
